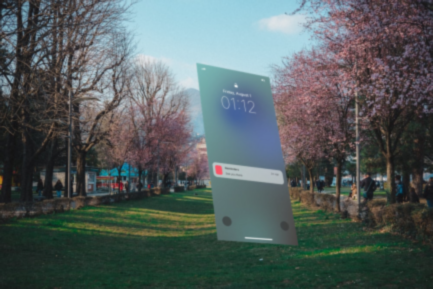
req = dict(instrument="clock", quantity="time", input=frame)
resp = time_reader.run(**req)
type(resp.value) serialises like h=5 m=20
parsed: h=1 m=12
